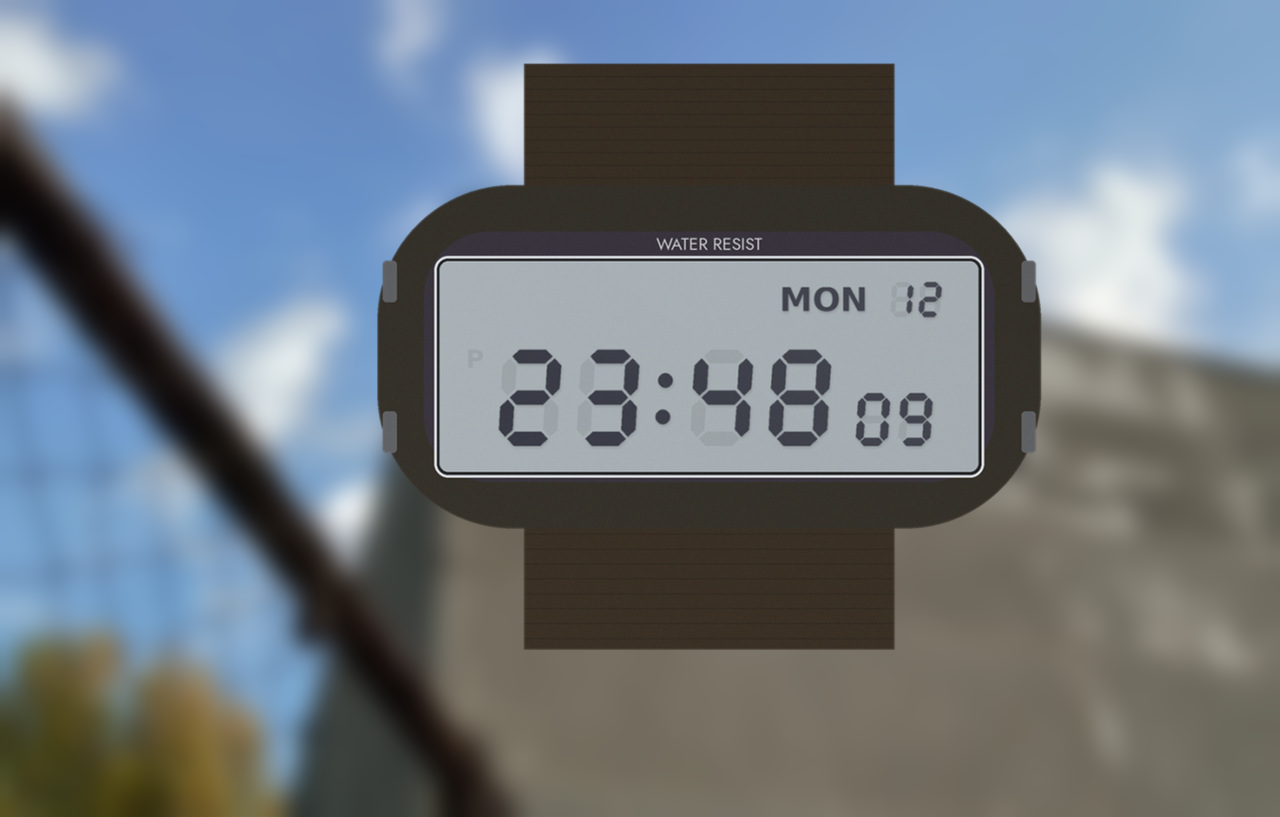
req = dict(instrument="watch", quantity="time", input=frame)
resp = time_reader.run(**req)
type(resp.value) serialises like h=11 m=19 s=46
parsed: h=23 m=48 s=9
